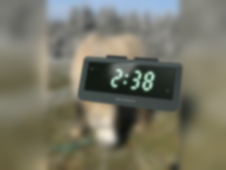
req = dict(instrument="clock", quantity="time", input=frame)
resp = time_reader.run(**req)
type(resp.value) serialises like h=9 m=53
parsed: h=2 m=38
